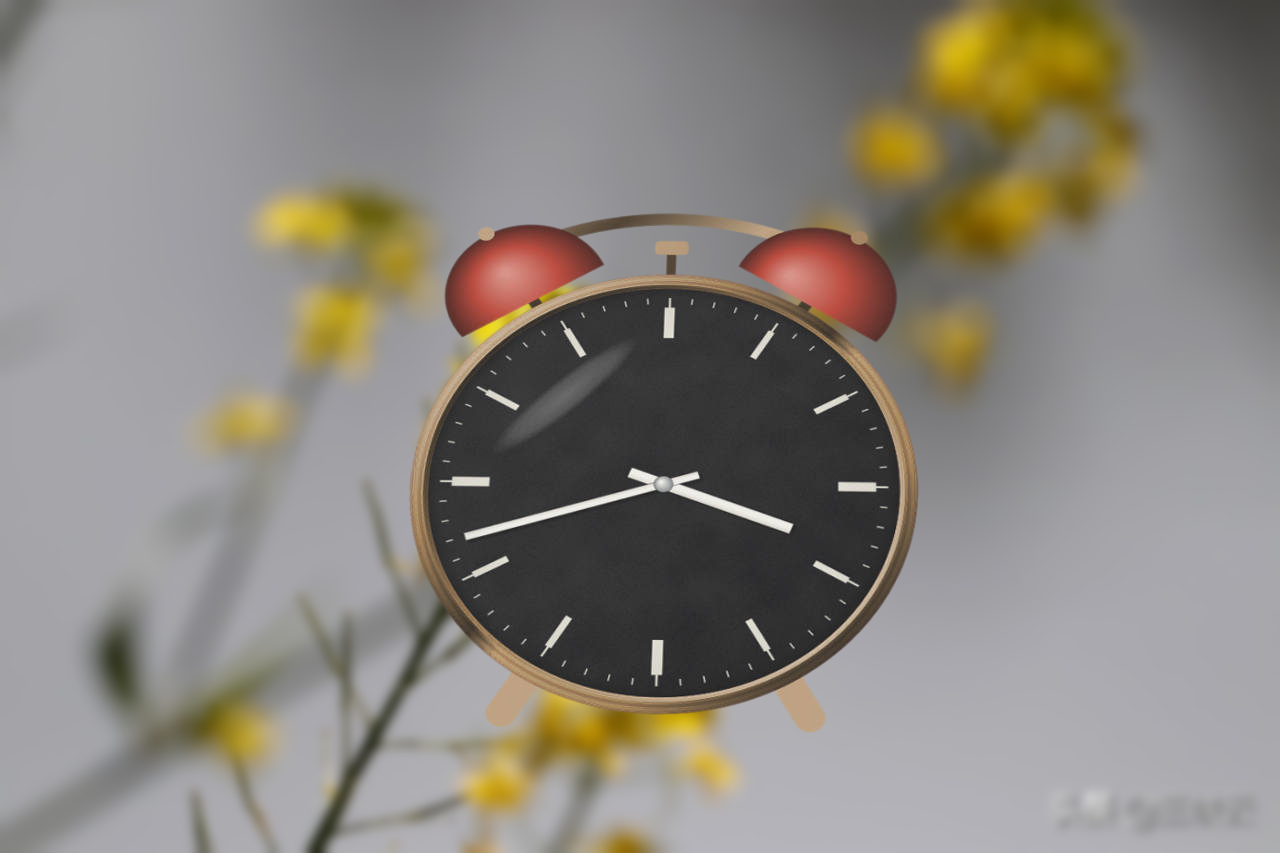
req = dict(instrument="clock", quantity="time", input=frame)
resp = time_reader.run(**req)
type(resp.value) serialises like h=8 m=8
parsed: h=3 m=42
